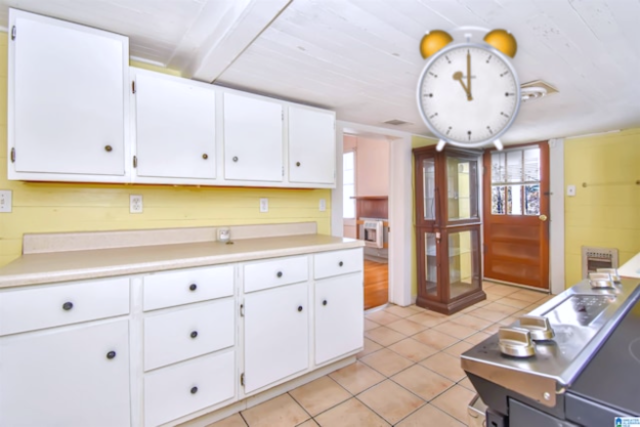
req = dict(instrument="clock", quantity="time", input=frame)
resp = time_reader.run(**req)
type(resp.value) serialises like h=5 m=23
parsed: h=11 m=0
